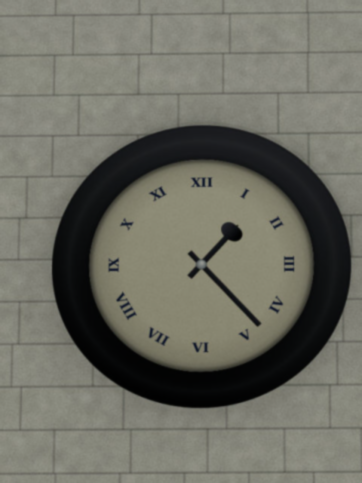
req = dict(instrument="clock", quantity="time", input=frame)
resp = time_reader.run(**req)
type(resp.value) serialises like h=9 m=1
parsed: h=1 m=23
